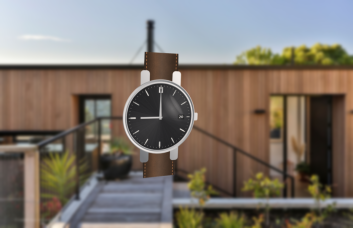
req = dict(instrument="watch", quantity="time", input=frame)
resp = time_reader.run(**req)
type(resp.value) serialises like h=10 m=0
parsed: h=9 m=0
